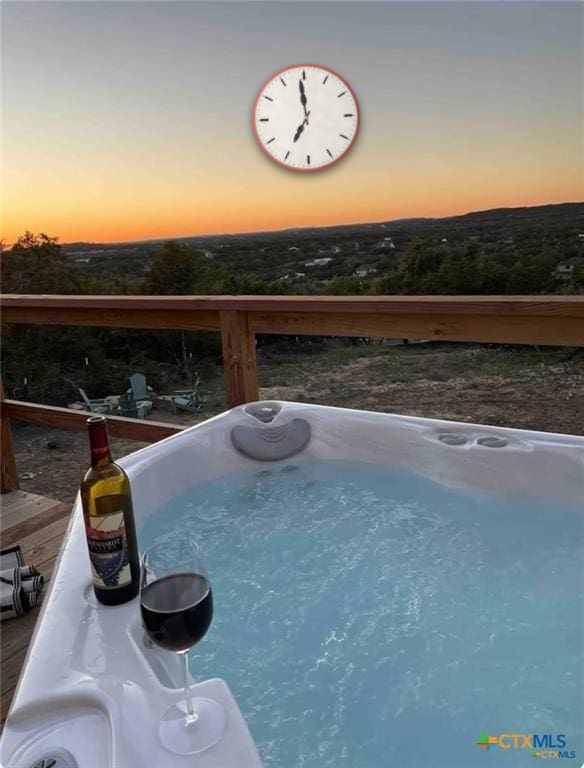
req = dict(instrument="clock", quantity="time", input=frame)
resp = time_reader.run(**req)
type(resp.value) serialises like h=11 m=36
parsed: h=6 m=59
